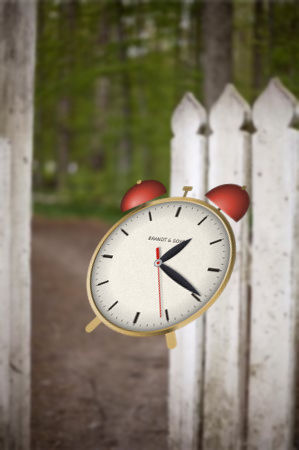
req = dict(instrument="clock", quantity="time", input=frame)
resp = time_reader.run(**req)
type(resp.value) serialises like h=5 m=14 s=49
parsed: h=1 m=19 s=26
